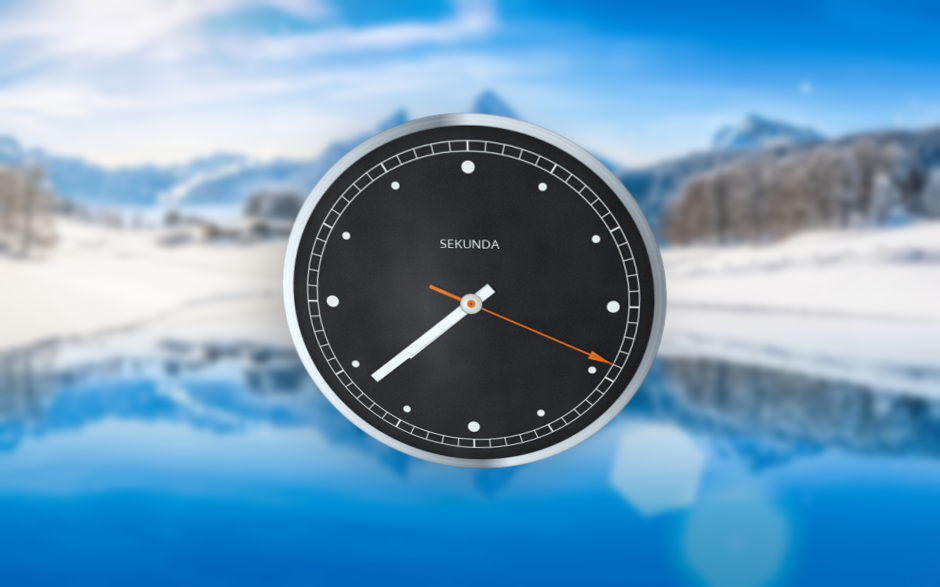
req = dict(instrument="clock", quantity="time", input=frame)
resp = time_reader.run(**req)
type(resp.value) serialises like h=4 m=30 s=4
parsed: h=7 m=38 s=19
